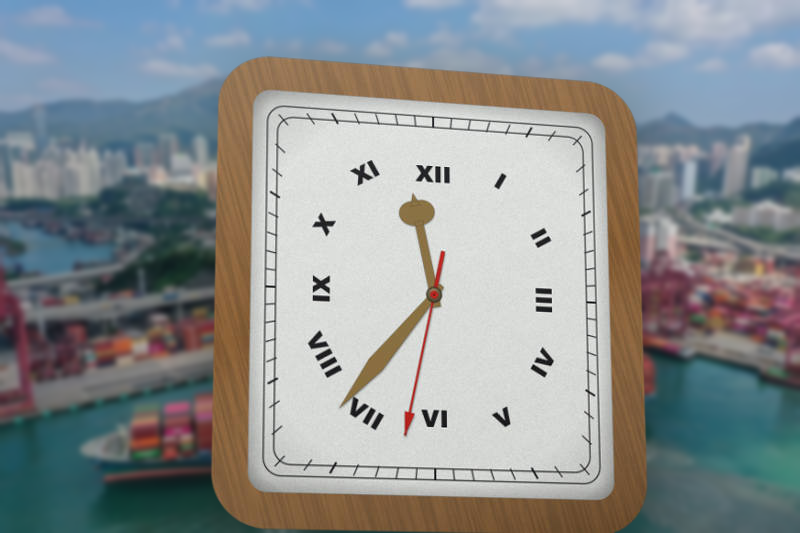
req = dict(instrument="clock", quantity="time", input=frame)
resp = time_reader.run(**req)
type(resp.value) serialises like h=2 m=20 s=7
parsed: h=11 m=36 s=32
